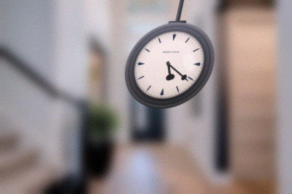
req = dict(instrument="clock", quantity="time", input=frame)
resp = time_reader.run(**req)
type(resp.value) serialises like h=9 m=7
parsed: h=5 m=21
